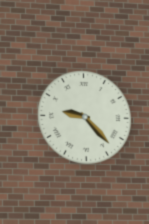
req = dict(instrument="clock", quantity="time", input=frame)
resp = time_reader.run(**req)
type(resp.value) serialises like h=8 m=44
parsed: h=9 m=23
